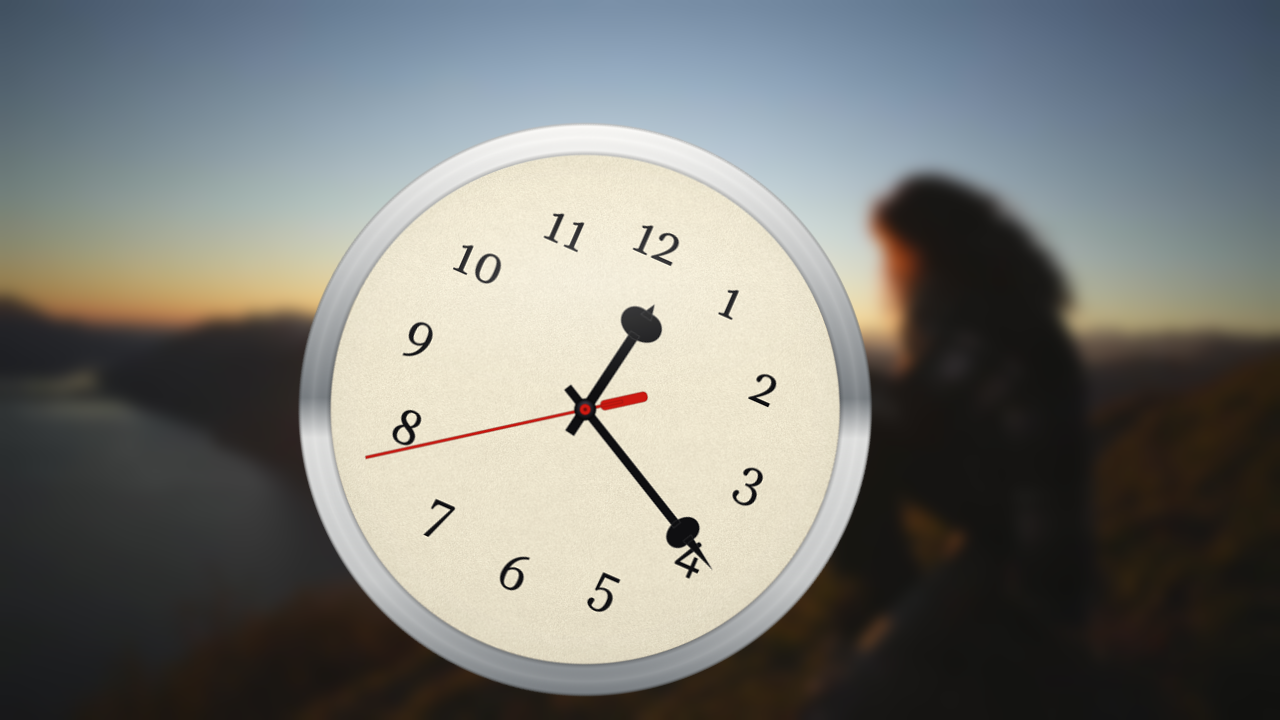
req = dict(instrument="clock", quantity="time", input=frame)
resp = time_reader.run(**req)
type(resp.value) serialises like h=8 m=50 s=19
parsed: h=12 m=19 s=39
